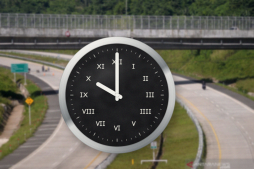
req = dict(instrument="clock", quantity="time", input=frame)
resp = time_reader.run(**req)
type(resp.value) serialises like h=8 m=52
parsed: h=10 m=0
